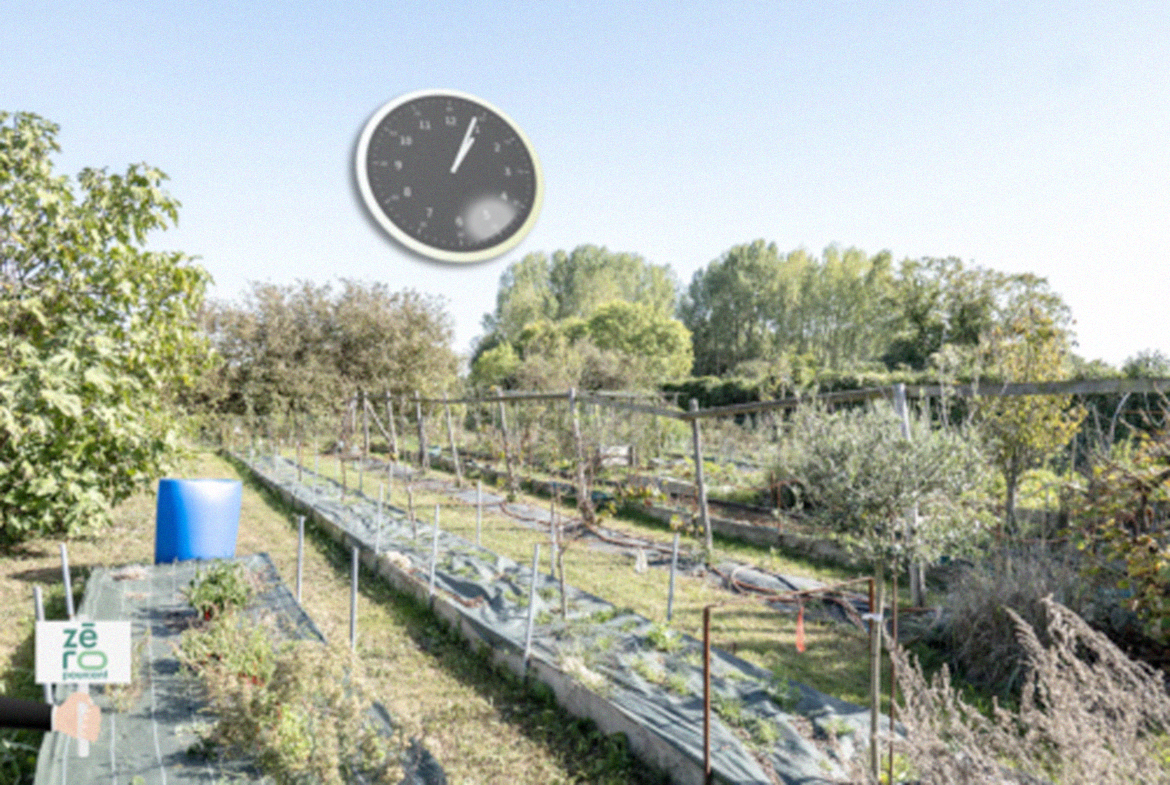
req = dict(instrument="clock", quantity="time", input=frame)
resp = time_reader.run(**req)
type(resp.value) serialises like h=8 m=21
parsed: h=1 m=4
